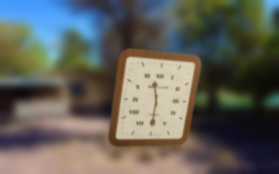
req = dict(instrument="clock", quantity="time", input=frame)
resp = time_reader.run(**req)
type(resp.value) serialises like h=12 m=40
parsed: h=11 m=30
